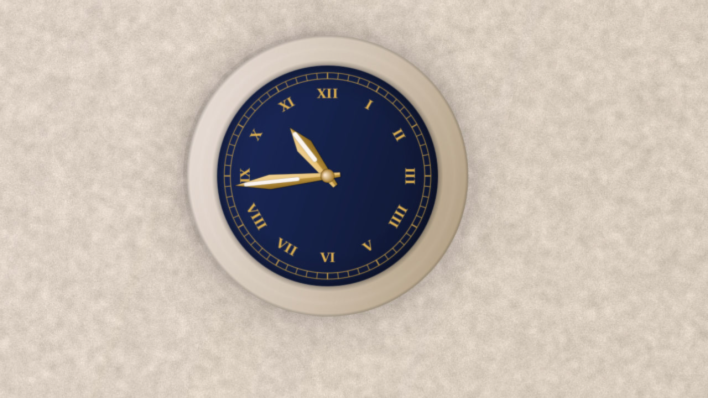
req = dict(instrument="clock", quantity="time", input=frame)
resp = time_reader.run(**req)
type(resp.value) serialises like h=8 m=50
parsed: h=10 m=44
